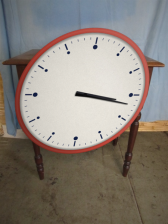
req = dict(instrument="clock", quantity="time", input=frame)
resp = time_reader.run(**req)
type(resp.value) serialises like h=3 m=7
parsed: h=3 m=17
